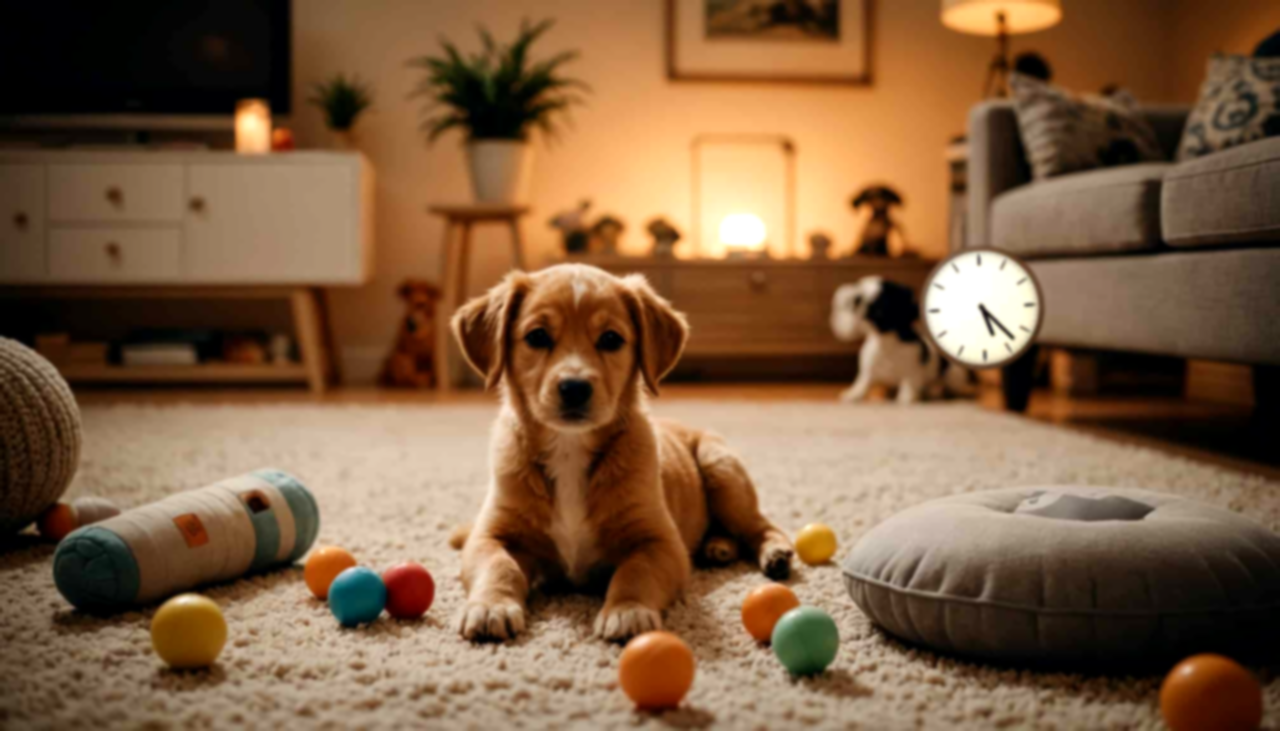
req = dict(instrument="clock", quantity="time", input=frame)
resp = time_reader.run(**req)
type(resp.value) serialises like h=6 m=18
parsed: h=5 m=23
